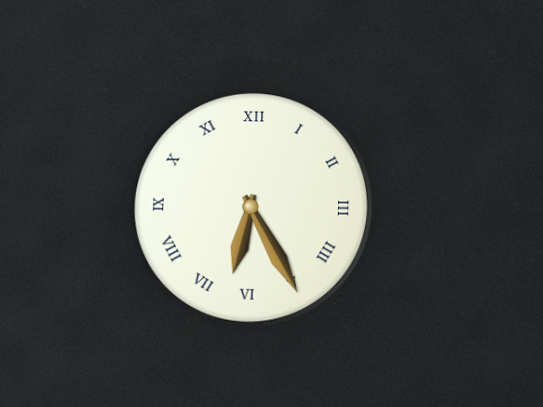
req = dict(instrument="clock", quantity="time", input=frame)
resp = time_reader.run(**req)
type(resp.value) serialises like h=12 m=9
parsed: h=6 m=25
